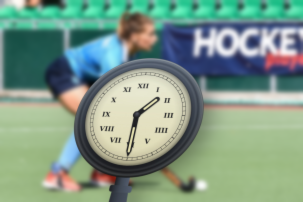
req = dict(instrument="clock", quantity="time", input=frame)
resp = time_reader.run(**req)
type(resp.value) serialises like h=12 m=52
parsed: h=1 m=30
